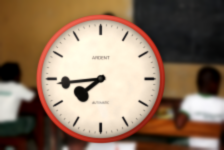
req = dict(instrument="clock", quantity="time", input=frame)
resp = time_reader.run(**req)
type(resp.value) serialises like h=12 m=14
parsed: h=7 m=44
